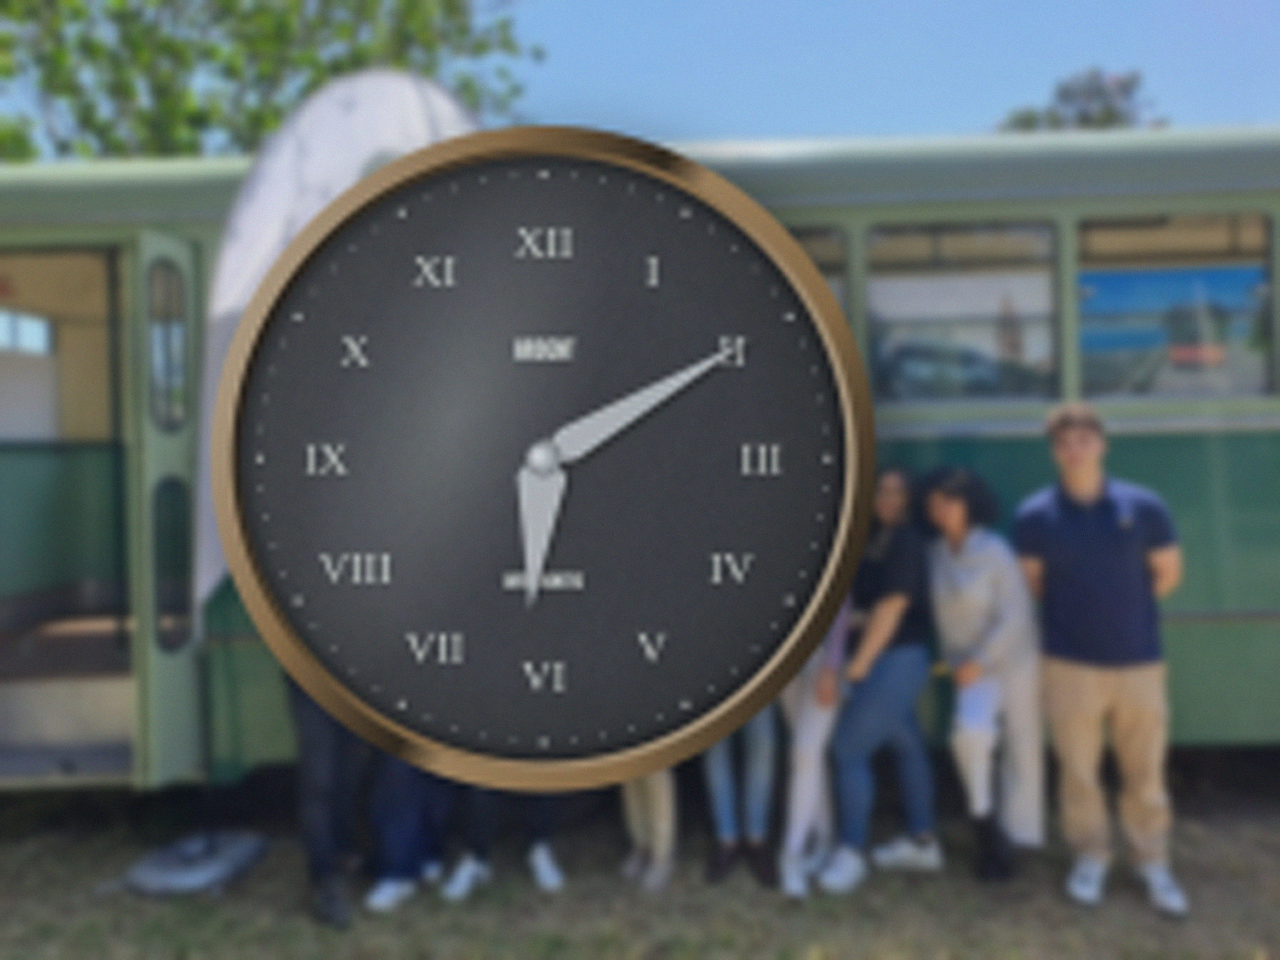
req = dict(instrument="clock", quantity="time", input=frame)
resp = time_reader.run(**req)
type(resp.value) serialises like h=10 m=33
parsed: h=6 m=10
